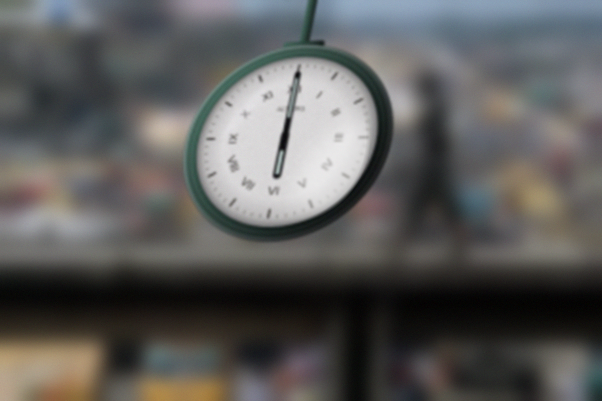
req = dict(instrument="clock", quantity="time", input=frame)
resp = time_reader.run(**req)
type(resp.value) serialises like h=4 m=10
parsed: h=6 m=0
